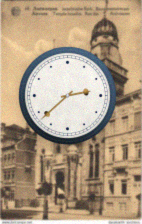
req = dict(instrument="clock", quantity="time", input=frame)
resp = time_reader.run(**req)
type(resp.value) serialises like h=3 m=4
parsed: h=2 m=38
